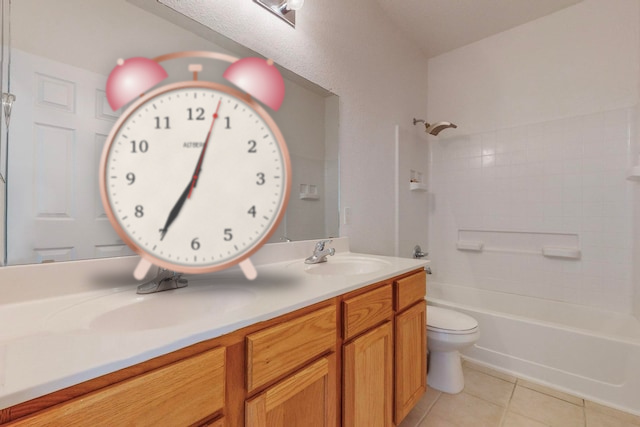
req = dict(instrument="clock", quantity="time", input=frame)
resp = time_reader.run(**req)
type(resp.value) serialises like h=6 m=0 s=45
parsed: h=12 m=35 s=3
